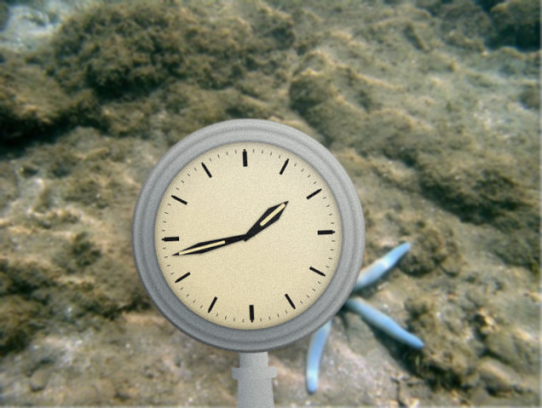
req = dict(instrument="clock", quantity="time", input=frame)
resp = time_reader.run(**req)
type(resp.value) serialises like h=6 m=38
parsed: h=1 m=43
